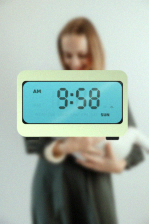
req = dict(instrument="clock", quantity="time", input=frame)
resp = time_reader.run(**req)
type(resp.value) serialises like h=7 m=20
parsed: h=9 m=58
